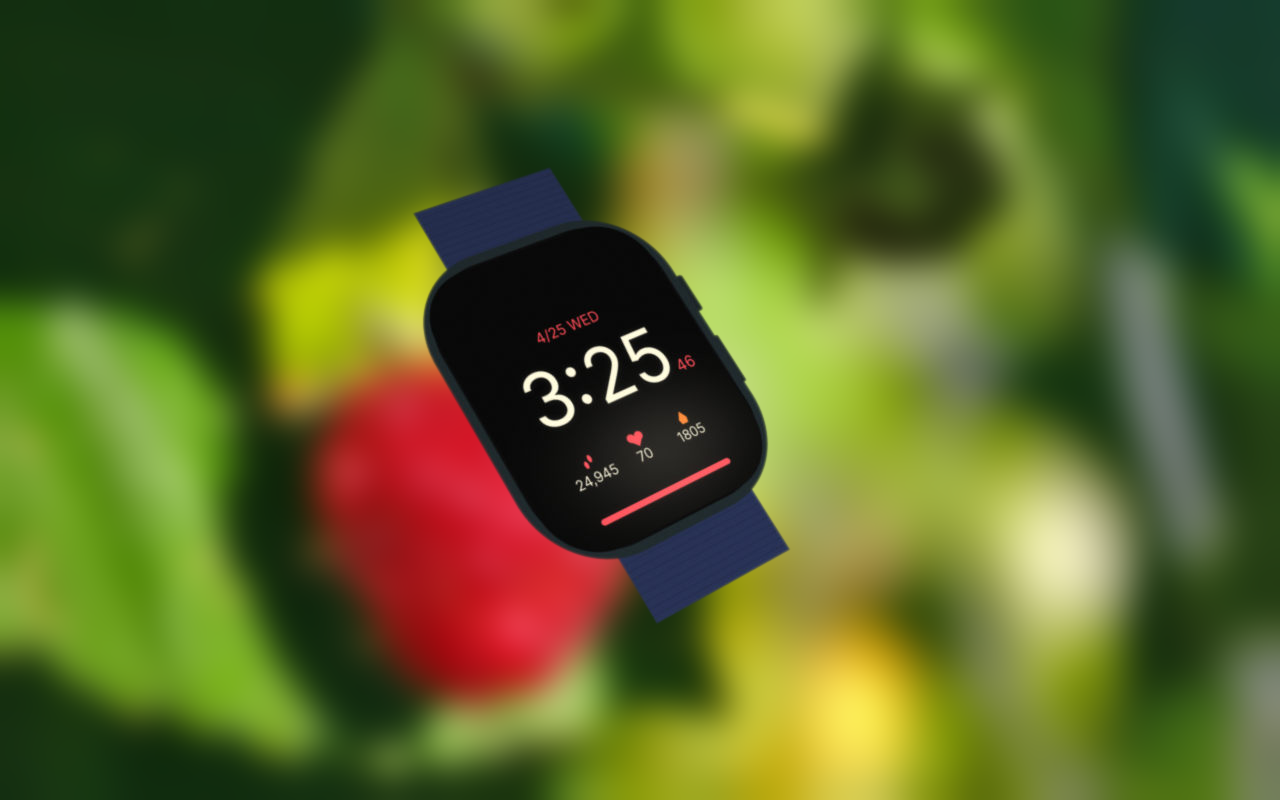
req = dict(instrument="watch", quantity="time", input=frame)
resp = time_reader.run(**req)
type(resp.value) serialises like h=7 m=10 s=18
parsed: h=3 m=25 s=46
